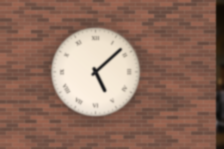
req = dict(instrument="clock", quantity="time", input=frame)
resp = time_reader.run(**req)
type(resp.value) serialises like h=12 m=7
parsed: h=5 m=8
